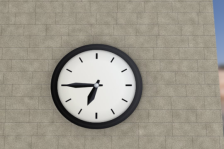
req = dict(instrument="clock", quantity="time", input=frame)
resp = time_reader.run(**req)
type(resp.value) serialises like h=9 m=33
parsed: h=6 m=45
